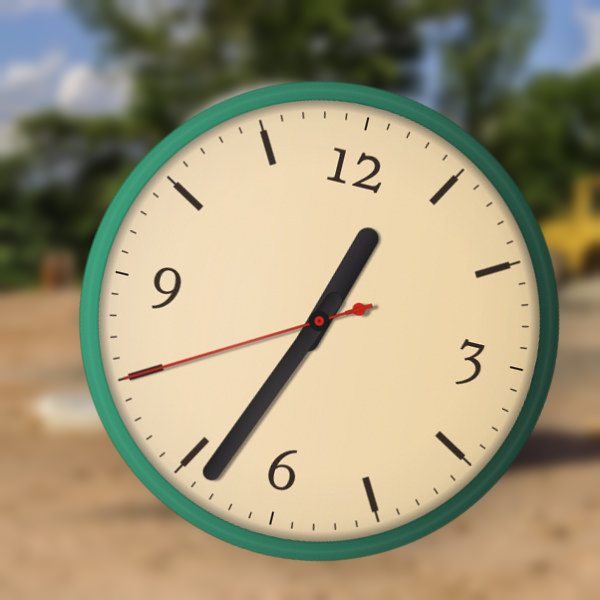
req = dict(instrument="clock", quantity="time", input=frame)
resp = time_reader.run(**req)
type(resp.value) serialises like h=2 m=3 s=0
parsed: h=12 m=33 s=40
